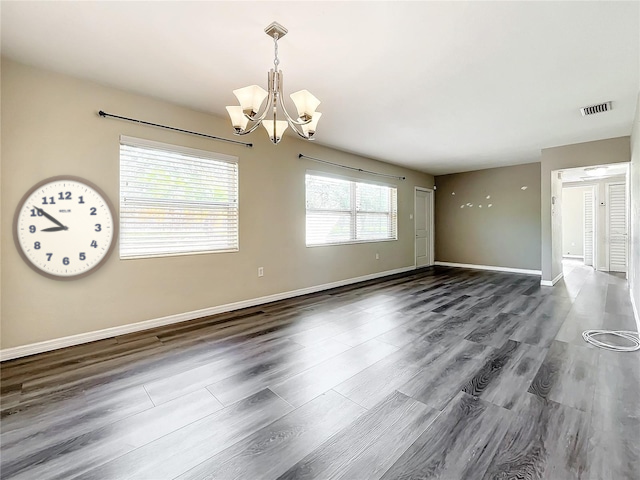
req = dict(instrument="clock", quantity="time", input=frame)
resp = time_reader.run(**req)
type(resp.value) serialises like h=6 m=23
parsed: h=8 m=51
